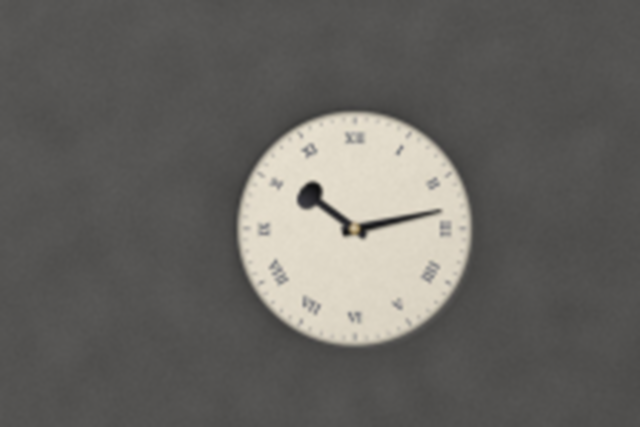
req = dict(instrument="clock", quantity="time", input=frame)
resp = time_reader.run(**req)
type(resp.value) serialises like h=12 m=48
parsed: h=10 m=13
